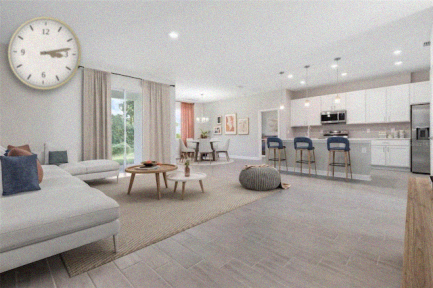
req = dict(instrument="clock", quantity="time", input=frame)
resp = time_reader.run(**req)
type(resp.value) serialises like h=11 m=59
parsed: h=3 m=13
